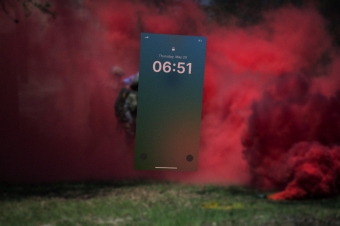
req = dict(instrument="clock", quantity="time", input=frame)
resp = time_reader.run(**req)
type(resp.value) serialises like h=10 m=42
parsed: h=6 m=51
